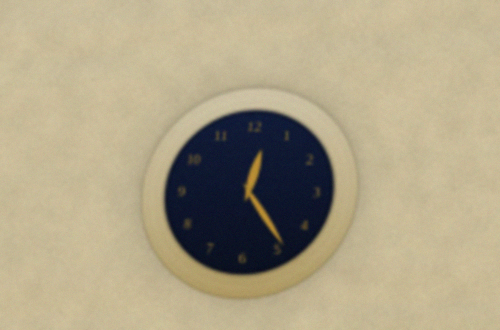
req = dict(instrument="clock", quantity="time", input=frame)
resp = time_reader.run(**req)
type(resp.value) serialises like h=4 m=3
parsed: h=12 m=24
